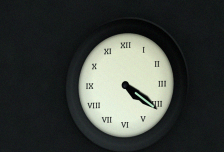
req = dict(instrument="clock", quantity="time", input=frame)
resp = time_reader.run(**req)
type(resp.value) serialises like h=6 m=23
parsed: h=4 m=21
